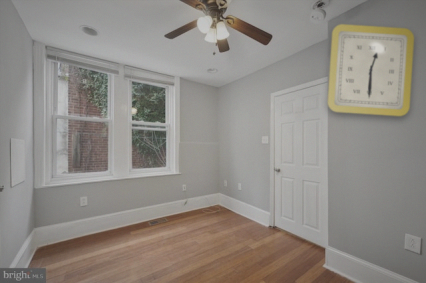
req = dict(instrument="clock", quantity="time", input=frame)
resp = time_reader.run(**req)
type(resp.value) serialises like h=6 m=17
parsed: h=12 m=30
